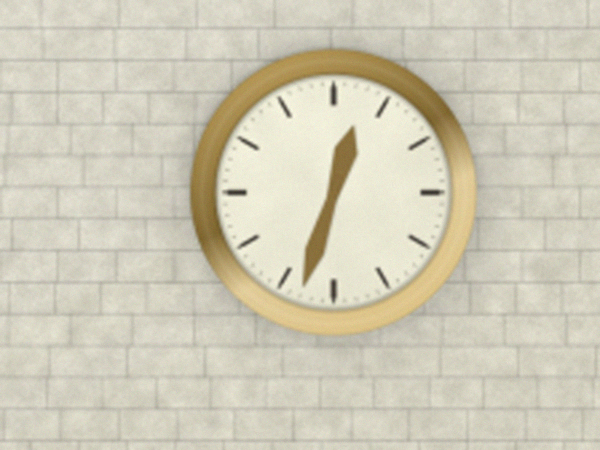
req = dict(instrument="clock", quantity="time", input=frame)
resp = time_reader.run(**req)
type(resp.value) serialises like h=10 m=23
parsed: h=12 m=33
